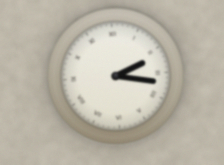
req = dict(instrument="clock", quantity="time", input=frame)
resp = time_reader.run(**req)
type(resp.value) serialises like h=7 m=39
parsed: h=2 m=17
